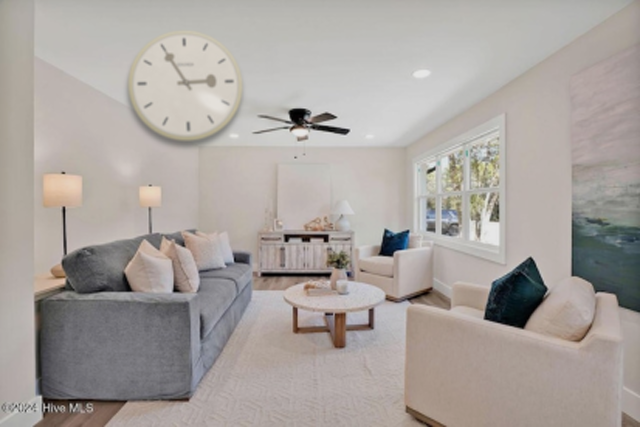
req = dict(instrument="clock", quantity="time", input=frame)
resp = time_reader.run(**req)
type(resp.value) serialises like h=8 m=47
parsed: h=2 m=55
